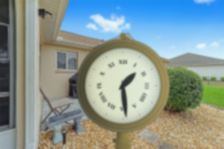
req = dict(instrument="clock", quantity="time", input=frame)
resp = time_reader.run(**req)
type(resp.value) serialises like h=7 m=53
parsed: h=1 m=29
